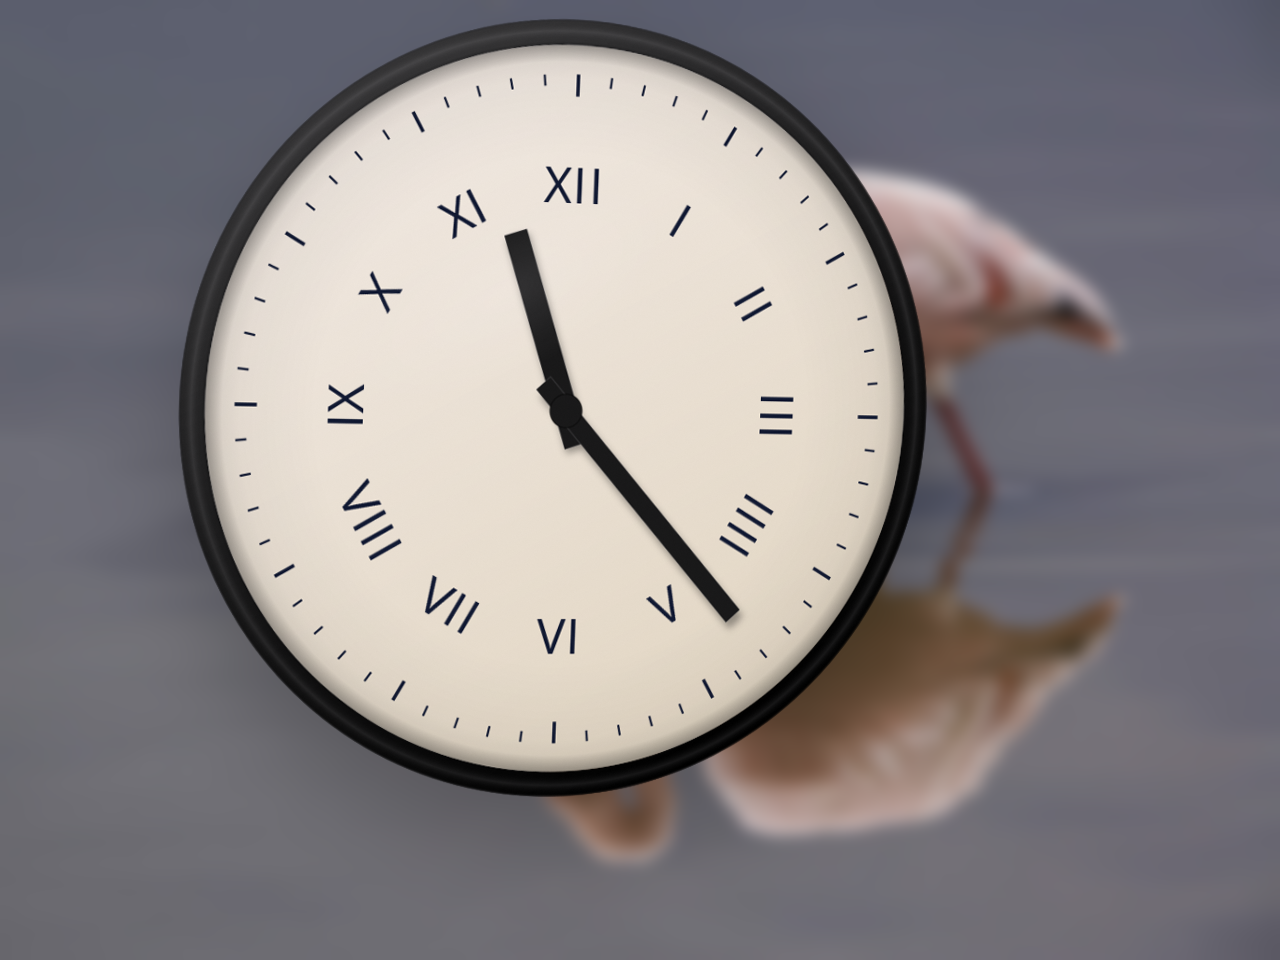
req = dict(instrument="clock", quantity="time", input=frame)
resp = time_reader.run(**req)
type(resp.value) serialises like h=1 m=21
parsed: h=11 m=23
